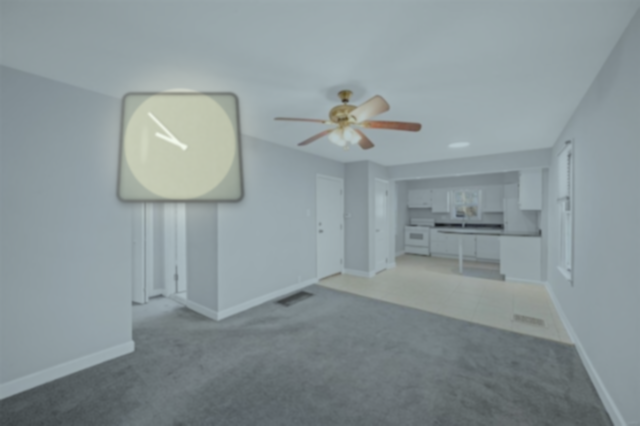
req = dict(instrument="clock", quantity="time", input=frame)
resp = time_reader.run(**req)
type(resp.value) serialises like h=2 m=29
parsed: h=9 m=53
